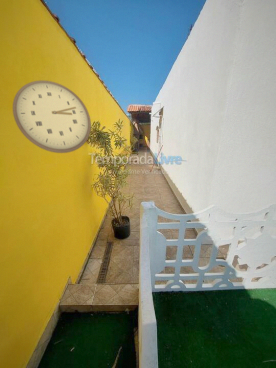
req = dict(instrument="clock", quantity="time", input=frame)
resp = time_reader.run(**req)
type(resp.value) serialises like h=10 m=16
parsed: h=3 m=13
